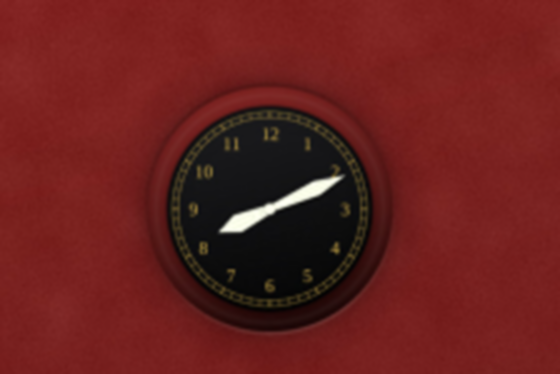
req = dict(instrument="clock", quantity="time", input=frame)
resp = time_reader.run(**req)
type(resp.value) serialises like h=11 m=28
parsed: h=8 m=11
